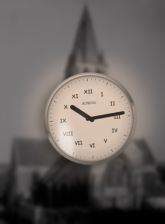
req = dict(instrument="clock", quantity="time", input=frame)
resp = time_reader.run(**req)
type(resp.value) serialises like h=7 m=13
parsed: h=10 m=14
